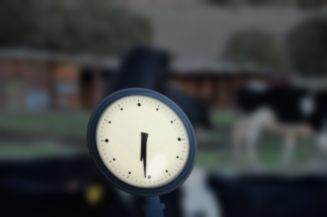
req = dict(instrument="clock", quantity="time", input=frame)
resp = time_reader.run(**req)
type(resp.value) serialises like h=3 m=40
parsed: h=6 m=31
